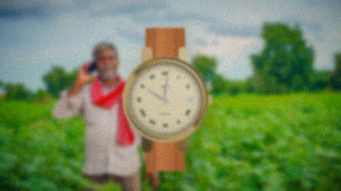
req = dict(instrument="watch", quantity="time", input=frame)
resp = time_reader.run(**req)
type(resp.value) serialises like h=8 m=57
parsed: h=10 m=1
